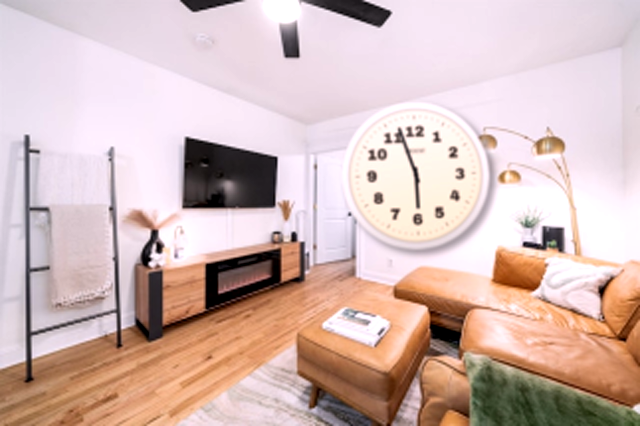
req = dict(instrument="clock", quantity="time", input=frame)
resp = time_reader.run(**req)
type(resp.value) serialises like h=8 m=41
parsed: h=5 m=57
